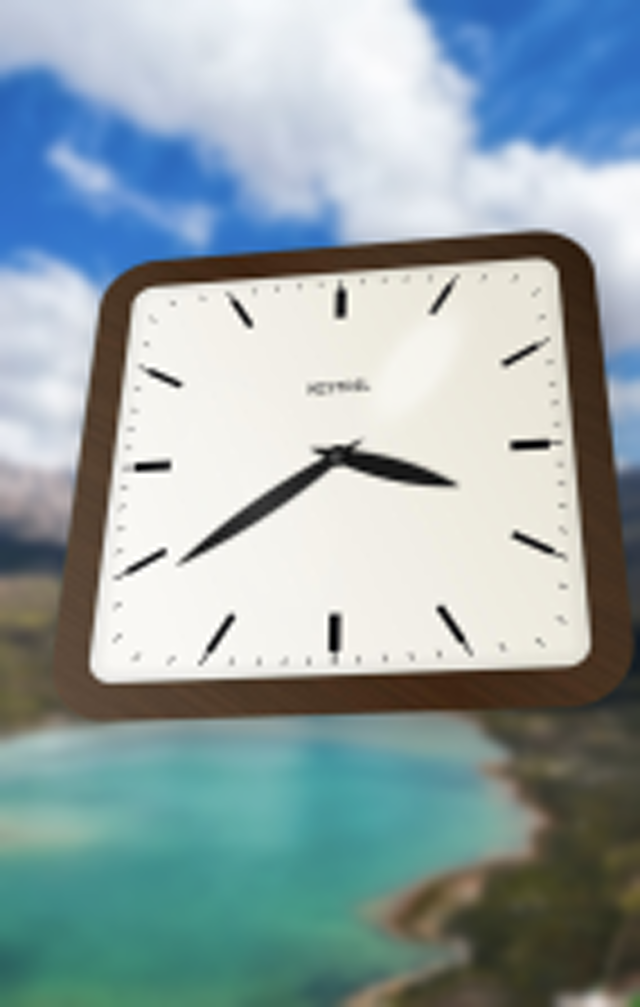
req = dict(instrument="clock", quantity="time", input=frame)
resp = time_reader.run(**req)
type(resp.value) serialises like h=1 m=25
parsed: h=3 m=39
